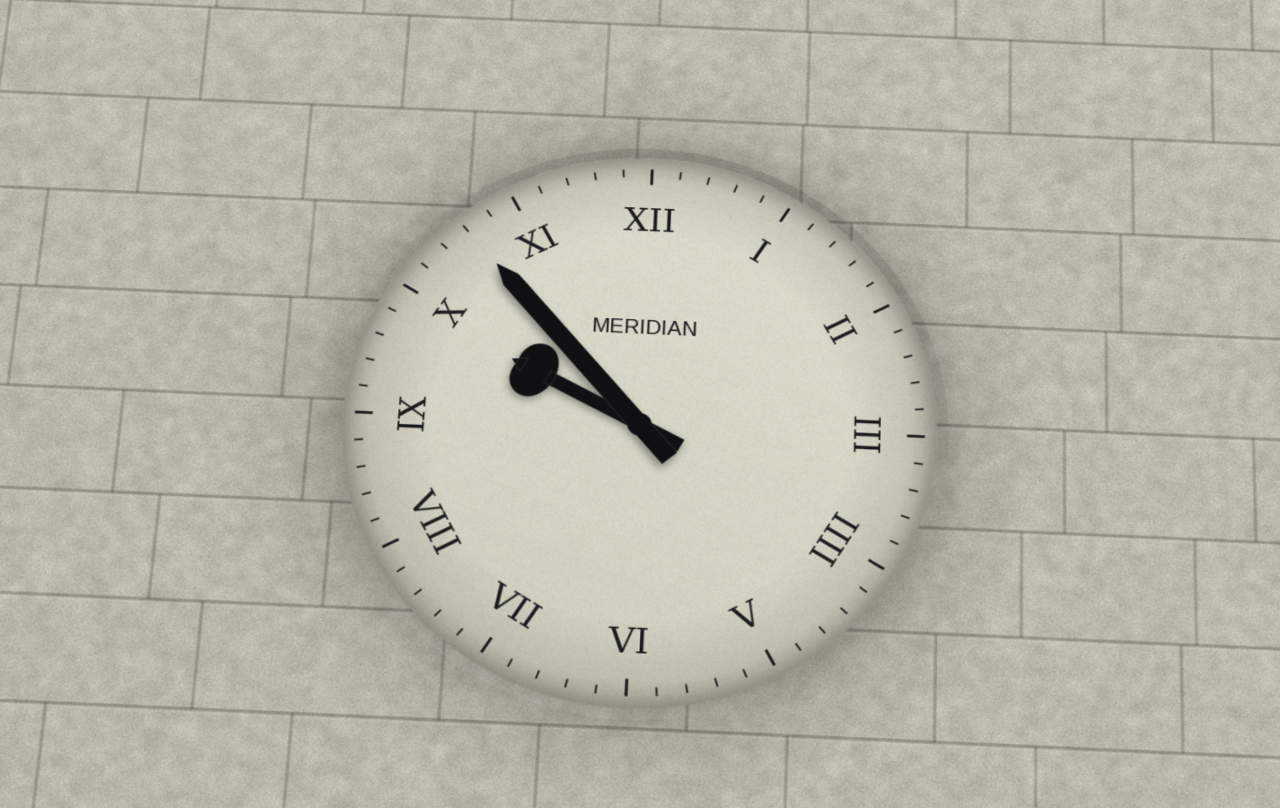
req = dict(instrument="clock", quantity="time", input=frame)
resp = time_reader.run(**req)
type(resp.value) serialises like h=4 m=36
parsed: h=9 m=53
